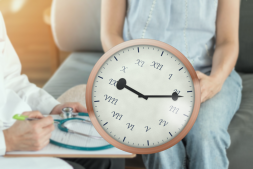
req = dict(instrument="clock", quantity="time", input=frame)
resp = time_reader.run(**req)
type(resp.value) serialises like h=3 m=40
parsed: h=9 m=11
